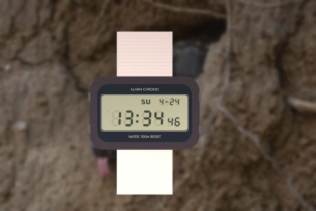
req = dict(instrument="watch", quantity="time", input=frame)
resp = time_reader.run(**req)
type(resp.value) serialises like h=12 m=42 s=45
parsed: h=13 m=34 s=46
